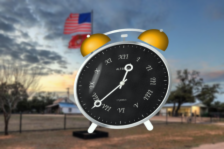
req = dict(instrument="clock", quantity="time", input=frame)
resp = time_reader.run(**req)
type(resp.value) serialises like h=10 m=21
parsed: h=12 m=38
